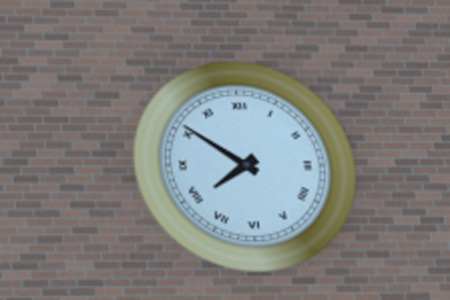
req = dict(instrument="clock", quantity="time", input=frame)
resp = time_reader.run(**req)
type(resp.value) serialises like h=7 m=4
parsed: h=7 m=51
